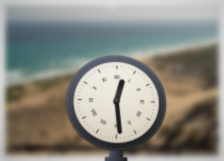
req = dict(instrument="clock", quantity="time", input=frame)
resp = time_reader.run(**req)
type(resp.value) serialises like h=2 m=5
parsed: h=12 m=29
